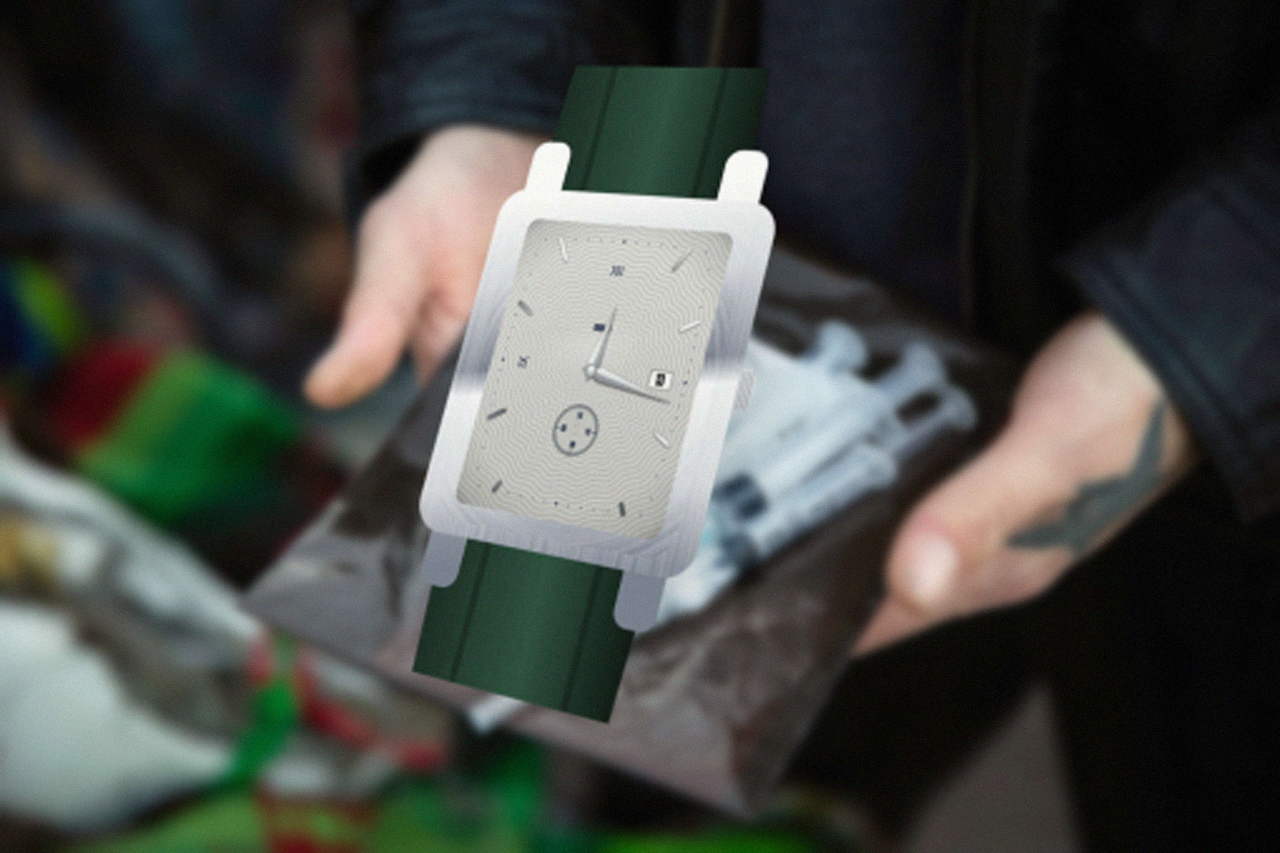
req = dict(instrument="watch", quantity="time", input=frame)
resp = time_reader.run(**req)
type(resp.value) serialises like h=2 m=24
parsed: h=12 m=17
